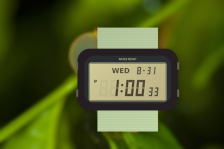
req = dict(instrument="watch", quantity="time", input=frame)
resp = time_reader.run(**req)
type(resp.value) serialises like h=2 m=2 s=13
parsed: h=1 m=0 s=33
